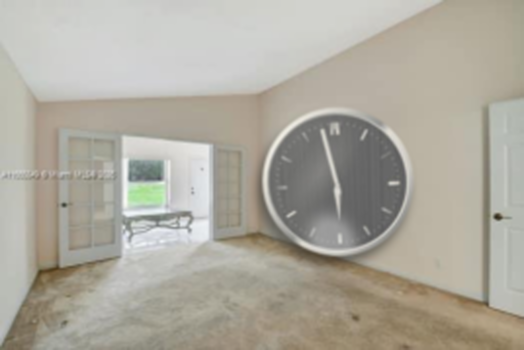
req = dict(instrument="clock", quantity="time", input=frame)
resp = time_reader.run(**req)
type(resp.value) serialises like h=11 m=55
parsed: h=5 m=58
